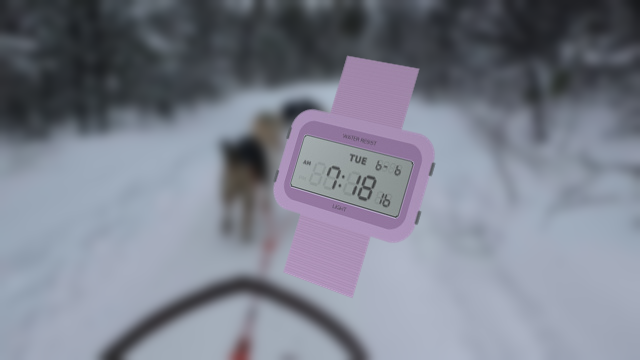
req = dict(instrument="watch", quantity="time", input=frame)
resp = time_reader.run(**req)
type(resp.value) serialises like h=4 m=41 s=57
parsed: h=7 m=18 s=16
